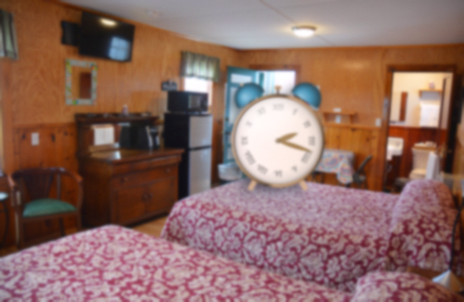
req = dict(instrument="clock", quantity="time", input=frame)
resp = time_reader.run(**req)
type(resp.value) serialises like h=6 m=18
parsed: h=2 m=18
